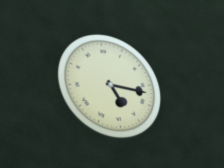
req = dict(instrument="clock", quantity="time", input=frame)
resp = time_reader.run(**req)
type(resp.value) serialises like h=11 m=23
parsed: h=5 m=17
